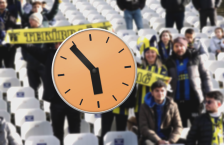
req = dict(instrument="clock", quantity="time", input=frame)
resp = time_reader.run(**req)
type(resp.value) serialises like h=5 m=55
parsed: h=5 m=54
